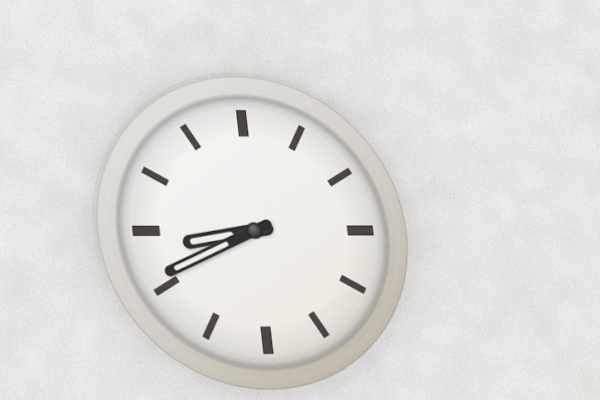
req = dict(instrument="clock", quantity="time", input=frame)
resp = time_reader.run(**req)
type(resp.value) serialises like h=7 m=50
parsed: h=8 m=41
